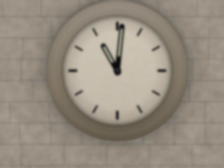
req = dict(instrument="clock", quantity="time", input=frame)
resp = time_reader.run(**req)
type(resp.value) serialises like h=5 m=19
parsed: h=11 m=1
